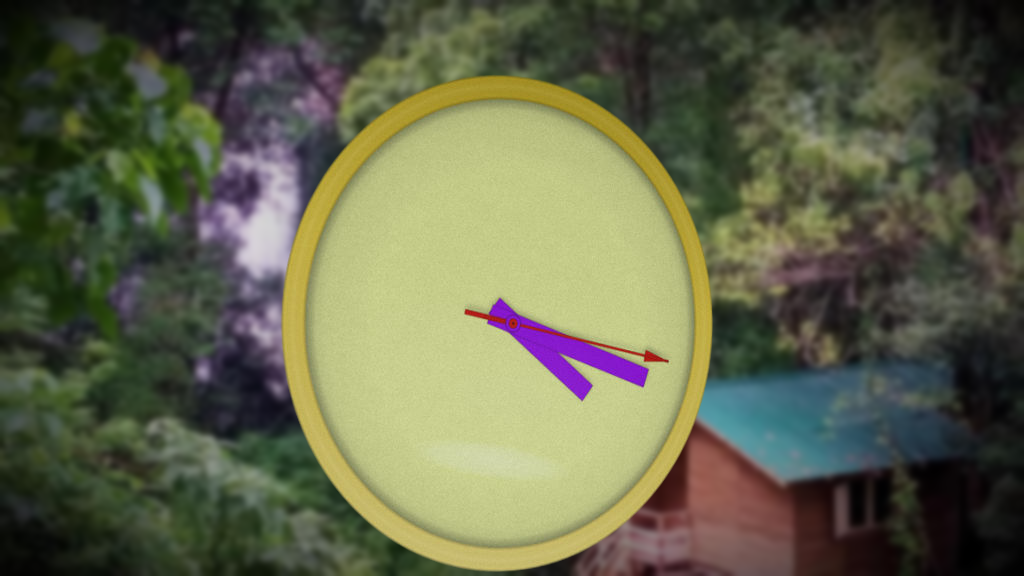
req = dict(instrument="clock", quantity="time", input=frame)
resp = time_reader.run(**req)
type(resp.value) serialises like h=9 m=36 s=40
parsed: h=4 m=18 s=17
